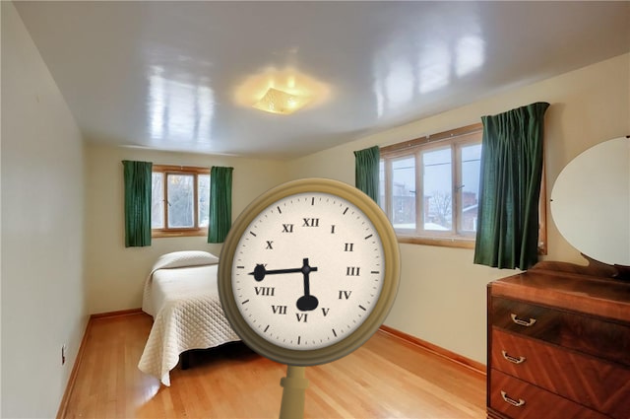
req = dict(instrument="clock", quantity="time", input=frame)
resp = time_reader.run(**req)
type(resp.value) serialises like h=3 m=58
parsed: h=5 m=44
